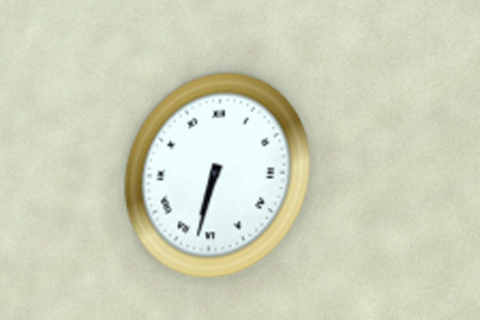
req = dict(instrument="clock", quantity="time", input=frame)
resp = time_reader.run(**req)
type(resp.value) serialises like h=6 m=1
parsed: h=6 m=32
